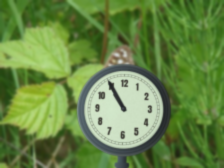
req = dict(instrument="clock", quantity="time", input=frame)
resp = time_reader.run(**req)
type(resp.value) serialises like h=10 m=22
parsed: h=10 m=55
